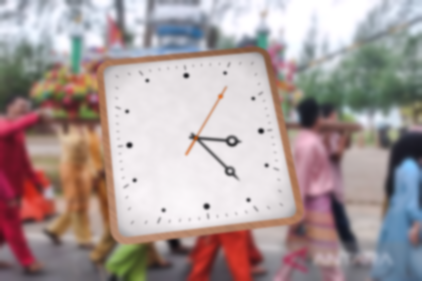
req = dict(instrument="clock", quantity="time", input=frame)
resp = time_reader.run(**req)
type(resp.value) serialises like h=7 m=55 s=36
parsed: h=3 m=24 s=6
